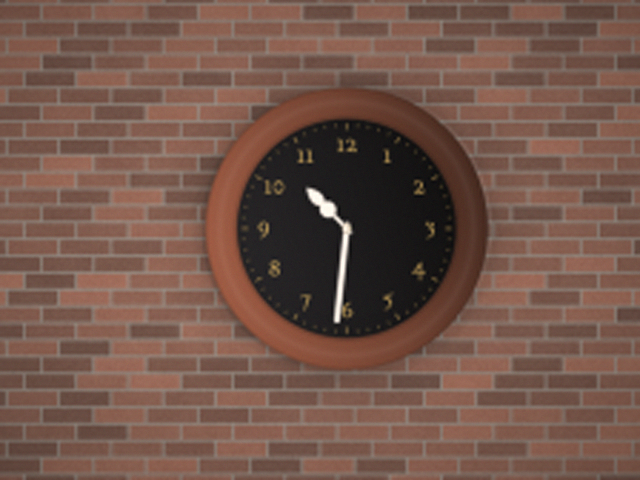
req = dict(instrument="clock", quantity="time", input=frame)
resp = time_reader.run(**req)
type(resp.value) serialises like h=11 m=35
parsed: h=10 m=31
